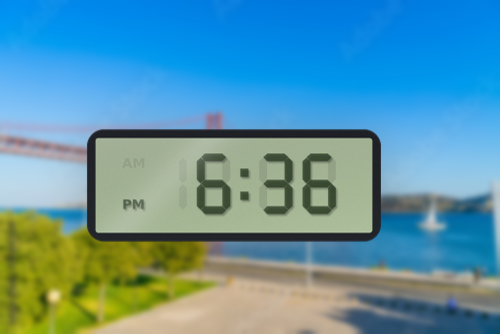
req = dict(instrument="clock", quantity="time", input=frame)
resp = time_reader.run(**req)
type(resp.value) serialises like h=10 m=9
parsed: h=6 m=36
